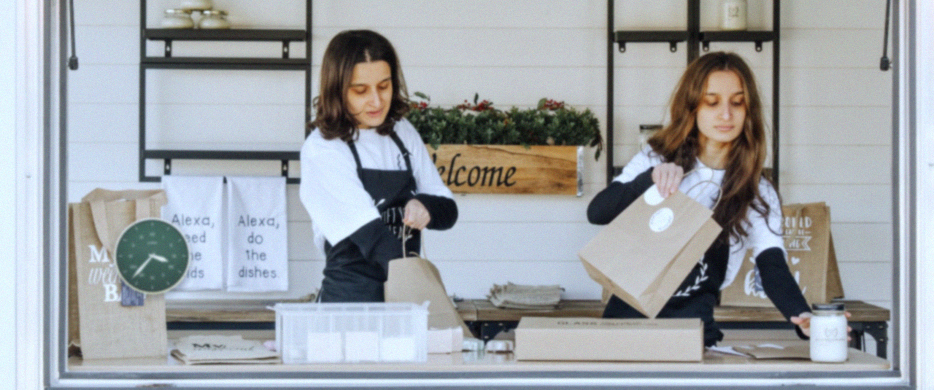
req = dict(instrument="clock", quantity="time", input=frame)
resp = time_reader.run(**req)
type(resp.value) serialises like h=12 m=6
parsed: h=3 m=37
